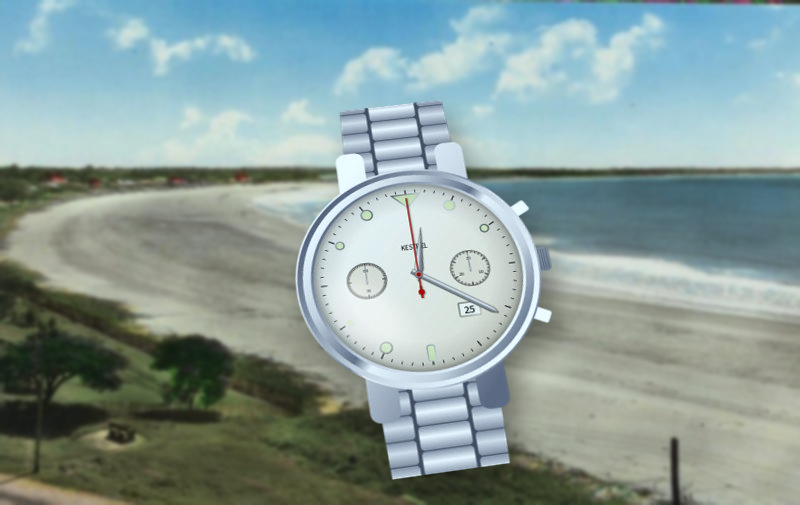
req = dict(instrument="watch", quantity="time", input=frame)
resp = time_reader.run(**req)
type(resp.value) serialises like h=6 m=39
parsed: h=12 m=21
